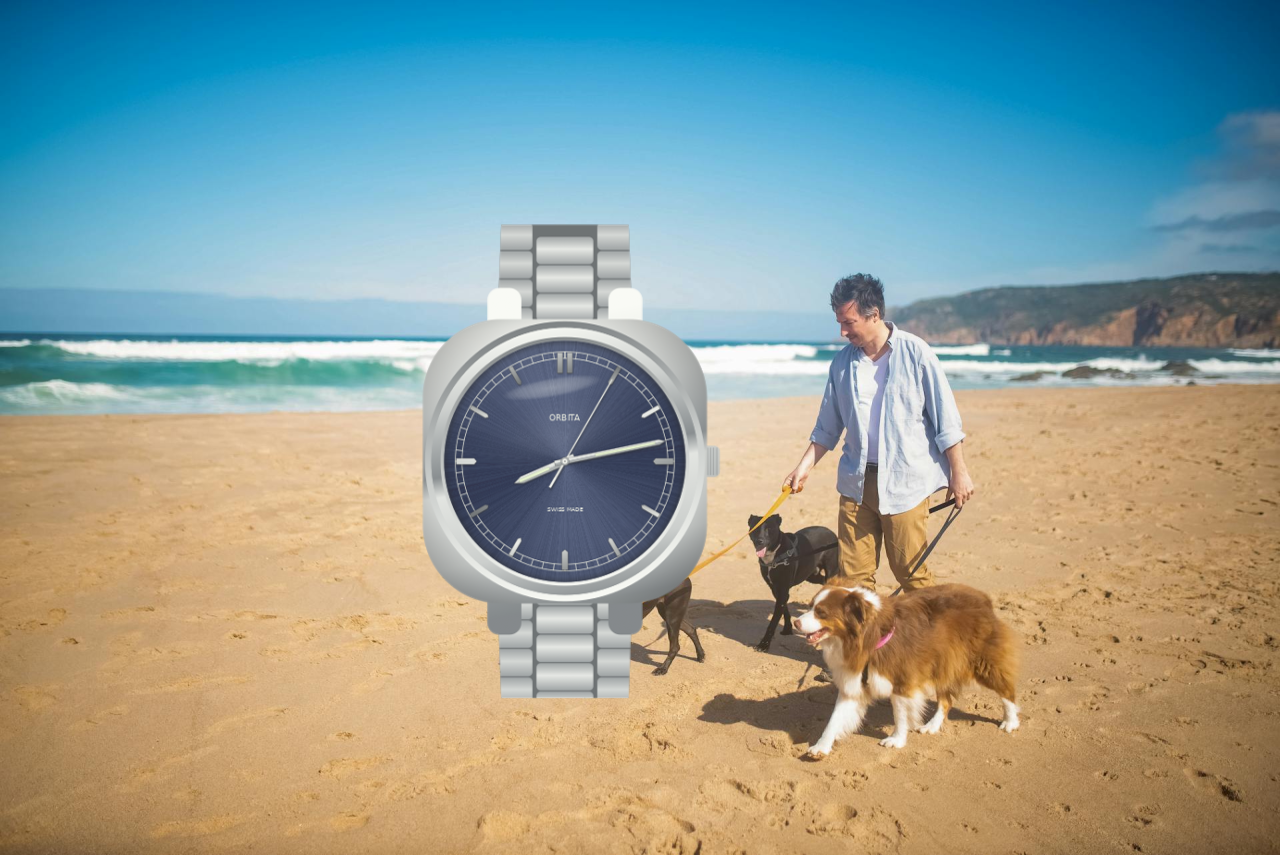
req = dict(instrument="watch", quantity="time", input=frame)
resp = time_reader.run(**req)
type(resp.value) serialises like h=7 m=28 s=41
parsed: h=8 m=13 s=5
